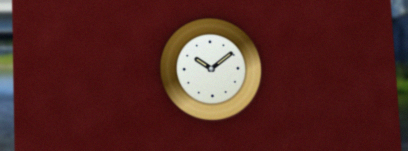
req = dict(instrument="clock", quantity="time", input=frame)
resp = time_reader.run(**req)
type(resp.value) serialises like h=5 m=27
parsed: h=10 m=9
